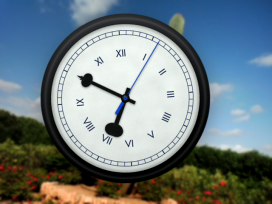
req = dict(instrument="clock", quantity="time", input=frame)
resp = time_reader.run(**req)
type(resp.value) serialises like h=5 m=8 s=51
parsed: h=6 m=50 s=6
